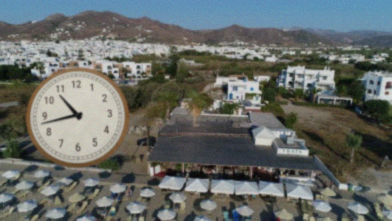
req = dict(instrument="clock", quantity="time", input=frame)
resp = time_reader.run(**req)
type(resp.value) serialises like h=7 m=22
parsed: h=10 m=43
